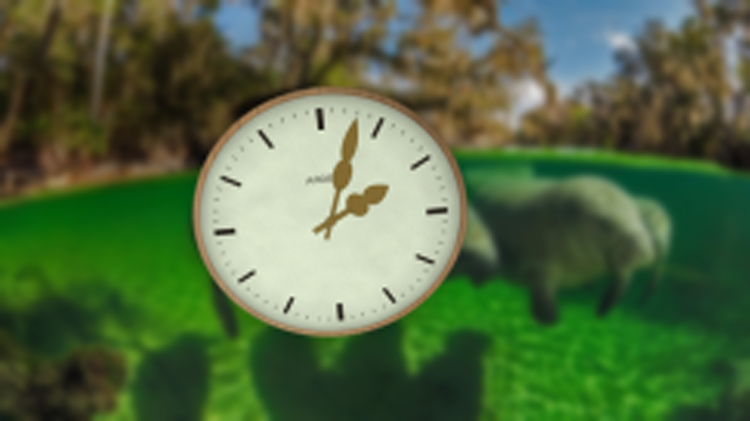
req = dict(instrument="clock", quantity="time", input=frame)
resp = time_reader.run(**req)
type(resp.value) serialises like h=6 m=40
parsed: h=2 m=3
